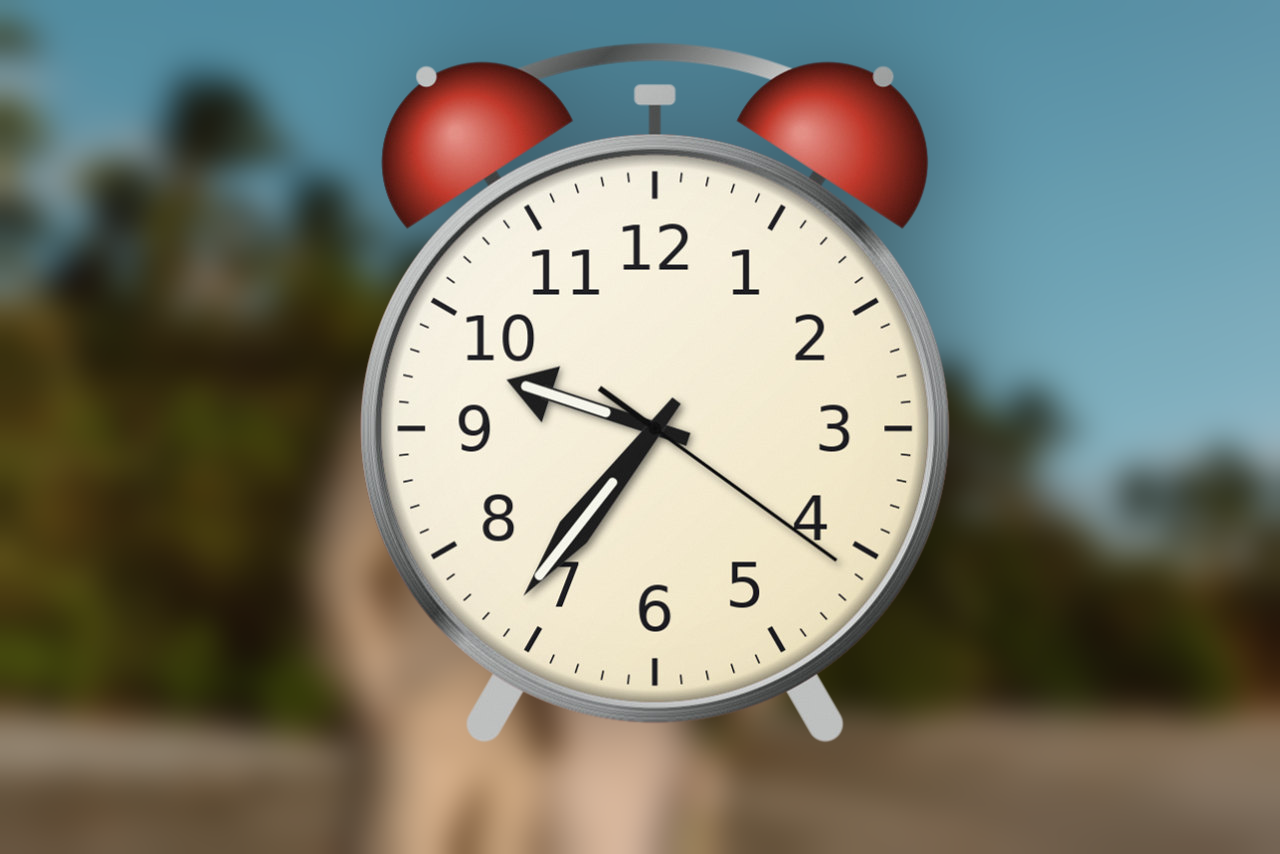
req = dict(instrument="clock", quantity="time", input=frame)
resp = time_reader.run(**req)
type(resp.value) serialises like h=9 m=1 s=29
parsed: h=9 m=36 s=21
